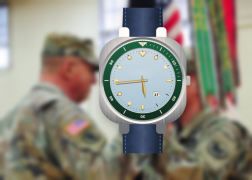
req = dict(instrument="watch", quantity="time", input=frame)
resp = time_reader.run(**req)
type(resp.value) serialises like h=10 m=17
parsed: h=5 m=44
